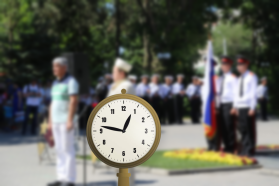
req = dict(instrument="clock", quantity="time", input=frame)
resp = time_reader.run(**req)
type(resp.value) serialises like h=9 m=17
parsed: h=12 m=47
